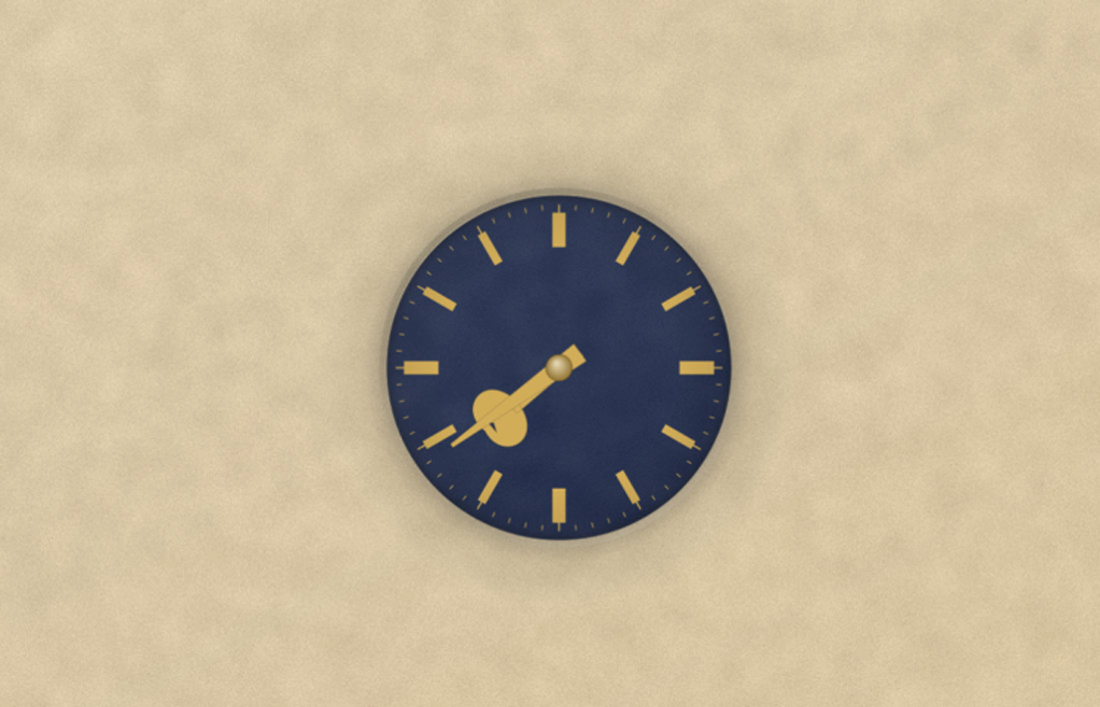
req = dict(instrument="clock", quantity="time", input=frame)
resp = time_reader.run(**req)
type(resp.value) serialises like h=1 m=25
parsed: h=7 m=39
